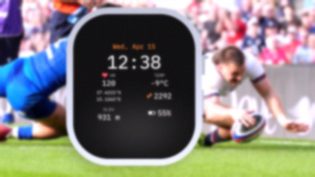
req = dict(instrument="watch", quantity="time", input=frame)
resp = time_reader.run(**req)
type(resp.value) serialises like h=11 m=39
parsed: h=12 m=38
